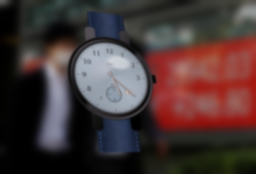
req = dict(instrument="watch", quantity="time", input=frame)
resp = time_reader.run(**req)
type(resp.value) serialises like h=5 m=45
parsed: h=5 m=22
